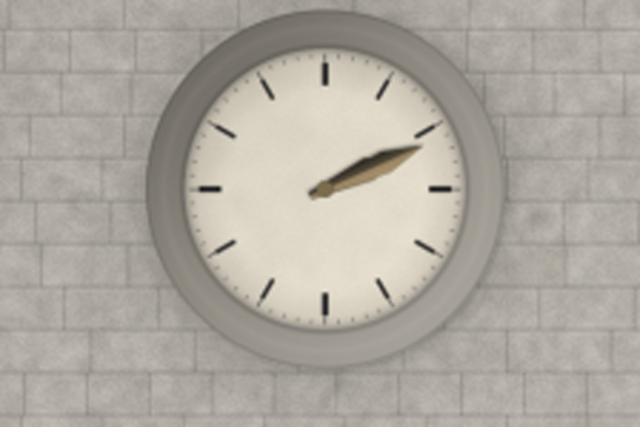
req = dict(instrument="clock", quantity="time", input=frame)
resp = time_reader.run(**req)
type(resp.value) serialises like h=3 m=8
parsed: h=2 m=11
